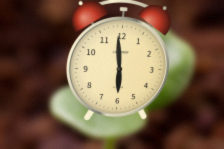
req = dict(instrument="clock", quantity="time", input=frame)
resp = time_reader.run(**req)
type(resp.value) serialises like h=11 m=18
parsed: h=5 m=59
